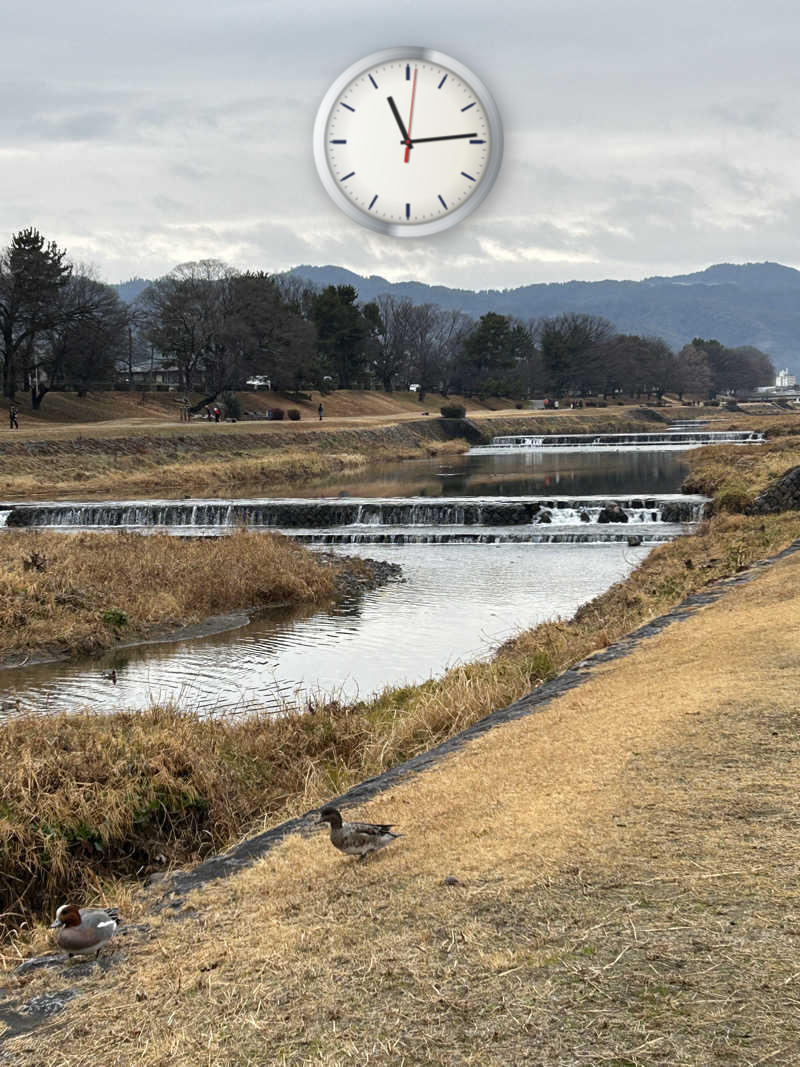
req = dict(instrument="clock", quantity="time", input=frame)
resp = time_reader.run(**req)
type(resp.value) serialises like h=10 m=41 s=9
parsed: h=11 m=14 s=1
